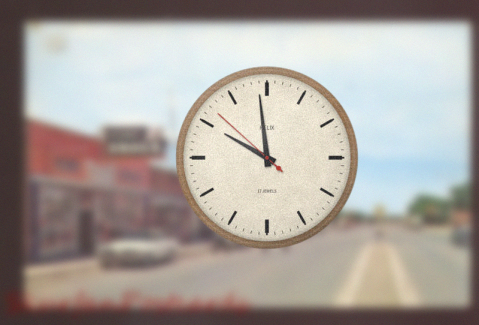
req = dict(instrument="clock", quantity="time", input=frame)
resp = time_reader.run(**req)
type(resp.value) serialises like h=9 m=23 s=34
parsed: h=9 m=58 s=52
